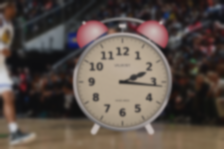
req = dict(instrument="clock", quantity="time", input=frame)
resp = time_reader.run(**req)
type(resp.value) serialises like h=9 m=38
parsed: h=2 m=16
